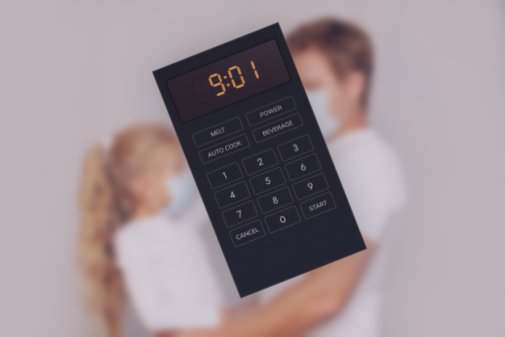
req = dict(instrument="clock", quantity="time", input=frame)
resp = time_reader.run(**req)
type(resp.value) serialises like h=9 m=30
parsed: h=9 m=1
